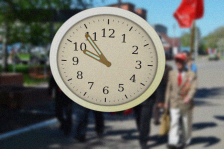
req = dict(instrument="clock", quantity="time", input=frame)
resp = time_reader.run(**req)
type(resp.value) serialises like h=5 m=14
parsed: h=9 m=54
